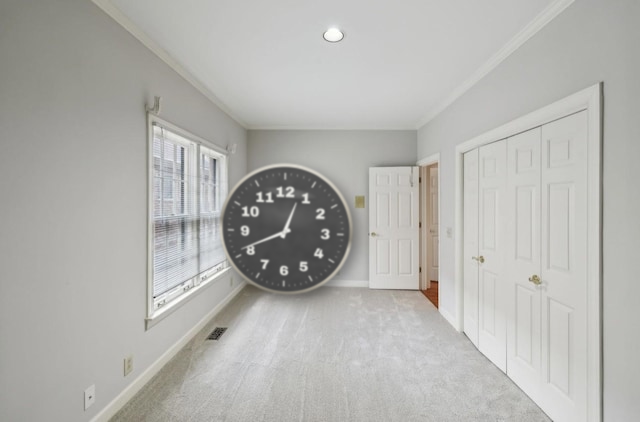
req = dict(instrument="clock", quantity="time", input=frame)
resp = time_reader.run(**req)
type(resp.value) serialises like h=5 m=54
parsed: h=12 m=41
